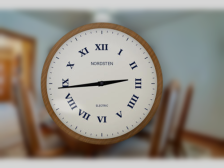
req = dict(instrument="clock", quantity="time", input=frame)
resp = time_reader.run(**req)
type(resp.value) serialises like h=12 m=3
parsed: h=2 m=44
